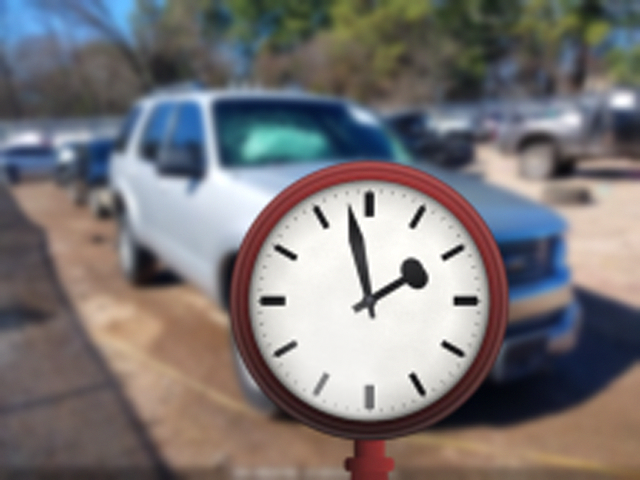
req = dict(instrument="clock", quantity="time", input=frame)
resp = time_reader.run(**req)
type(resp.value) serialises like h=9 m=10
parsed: h=1 m=58
